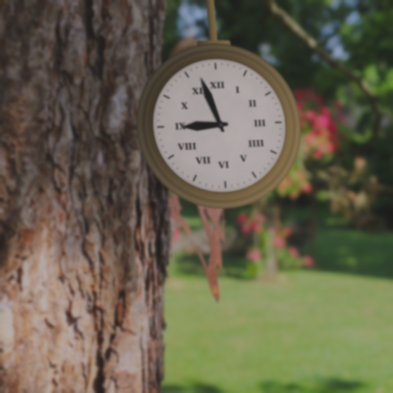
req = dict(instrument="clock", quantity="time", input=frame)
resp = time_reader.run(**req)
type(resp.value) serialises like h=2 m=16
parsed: h=8 m=57
